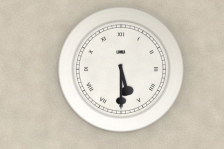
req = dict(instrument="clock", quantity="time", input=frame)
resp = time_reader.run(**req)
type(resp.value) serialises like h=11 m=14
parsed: h=5 m=30
